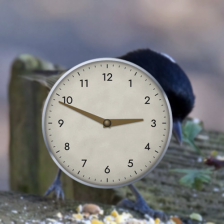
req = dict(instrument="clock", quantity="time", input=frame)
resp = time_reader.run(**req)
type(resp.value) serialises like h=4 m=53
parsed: h=2 m=49
